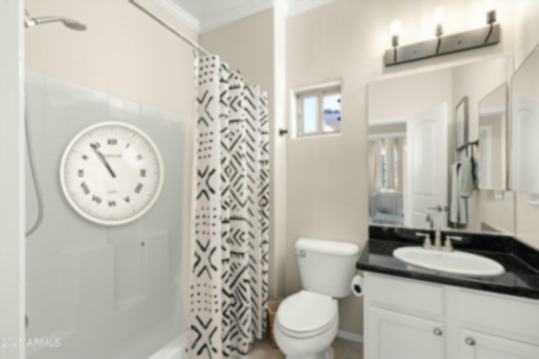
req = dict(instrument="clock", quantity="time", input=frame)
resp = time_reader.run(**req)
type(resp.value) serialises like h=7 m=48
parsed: h=10 m=54
